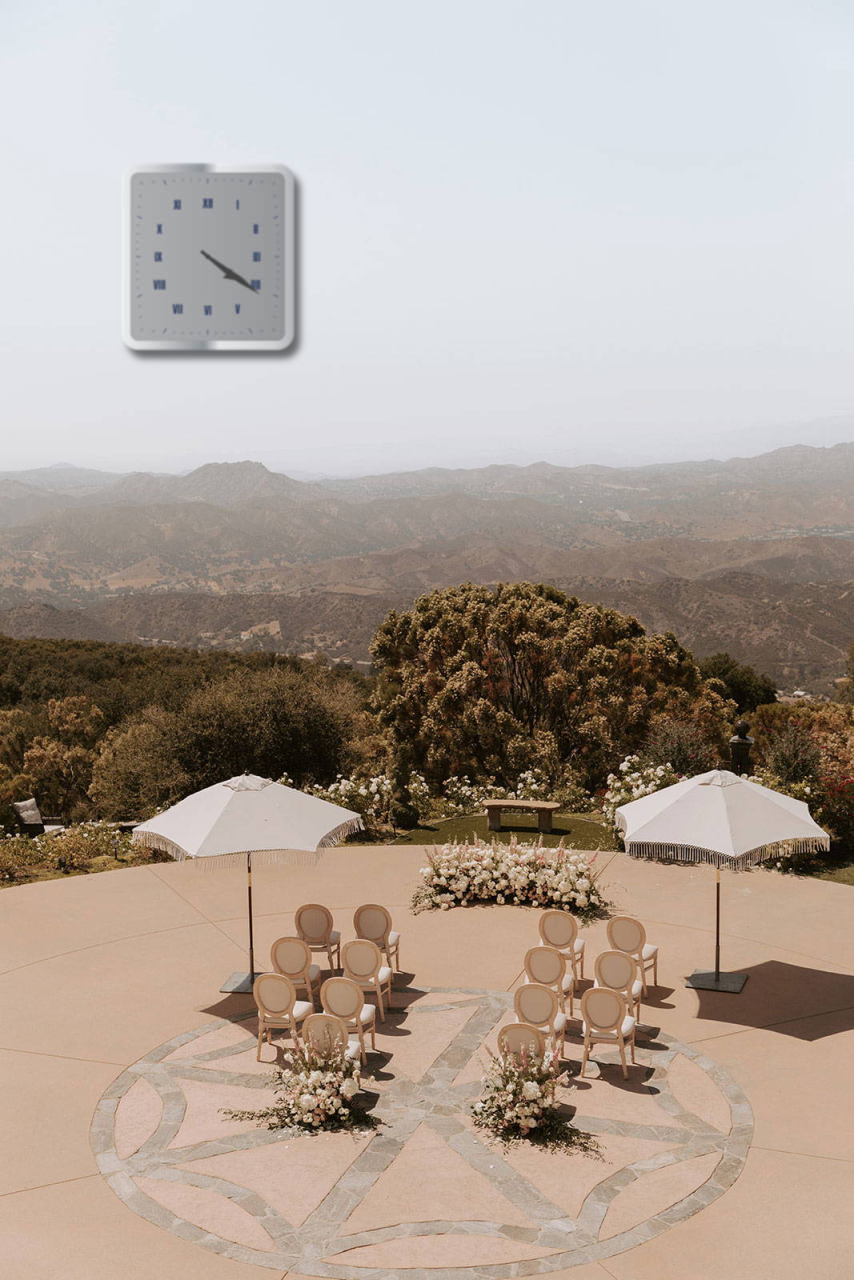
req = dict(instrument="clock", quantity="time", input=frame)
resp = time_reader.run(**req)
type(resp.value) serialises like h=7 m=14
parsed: h=4 m=21
